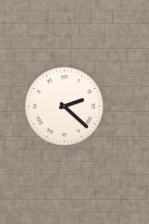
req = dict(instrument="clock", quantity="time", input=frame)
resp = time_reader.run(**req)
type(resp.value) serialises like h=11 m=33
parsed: h=2 m=22
